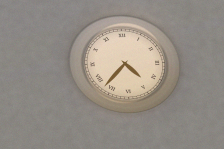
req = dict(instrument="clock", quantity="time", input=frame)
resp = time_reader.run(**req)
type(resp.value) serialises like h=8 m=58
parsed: h=4 m=37
